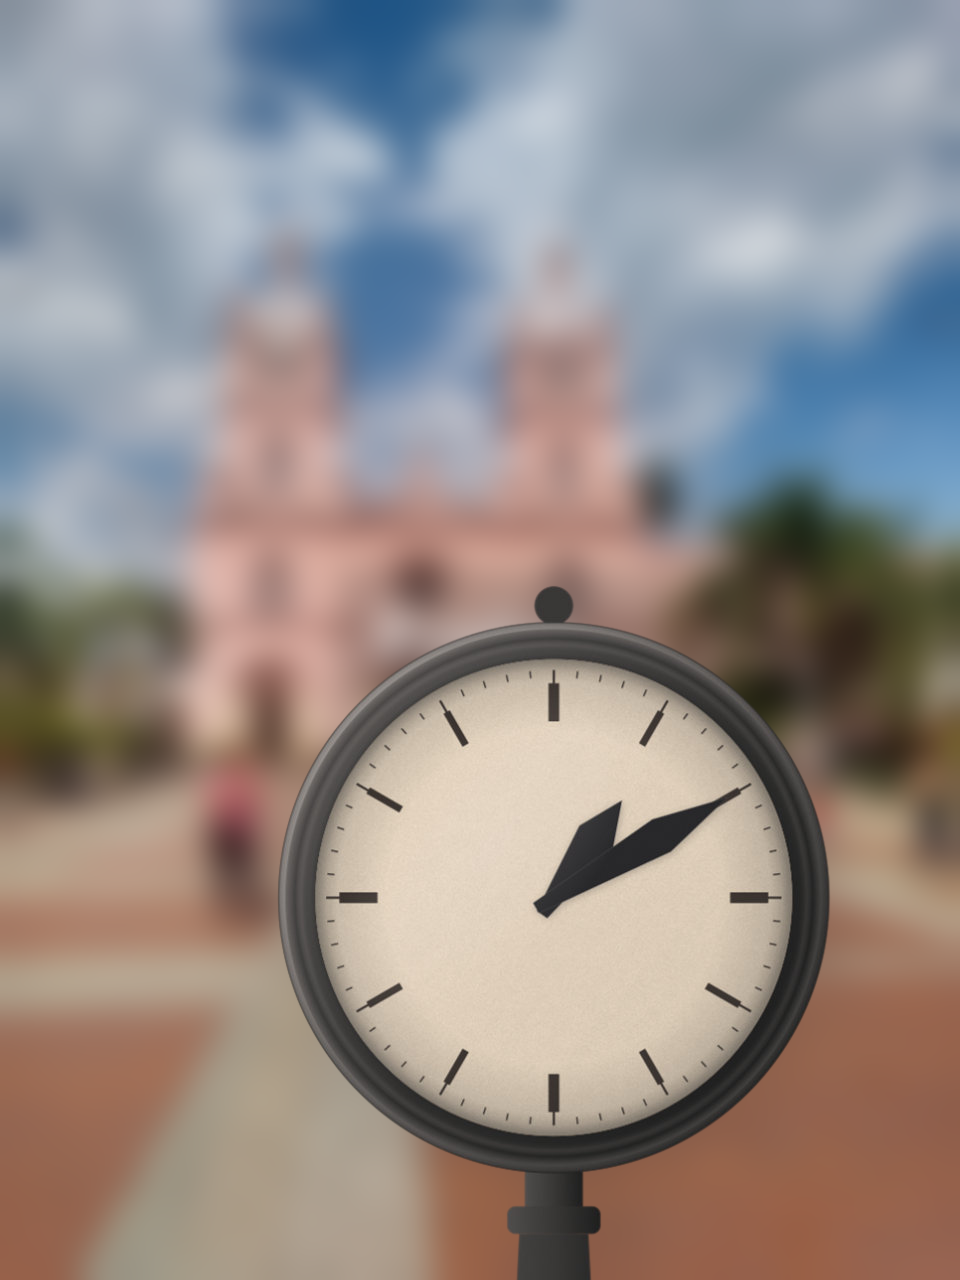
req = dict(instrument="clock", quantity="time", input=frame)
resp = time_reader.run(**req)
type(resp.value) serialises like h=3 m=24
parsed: h=1 m=10
